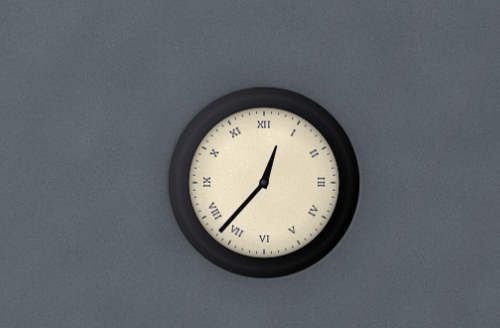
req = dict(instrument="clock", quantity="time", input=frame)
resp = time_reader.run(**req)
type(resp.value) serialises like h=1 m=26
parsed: h=12 m=37
